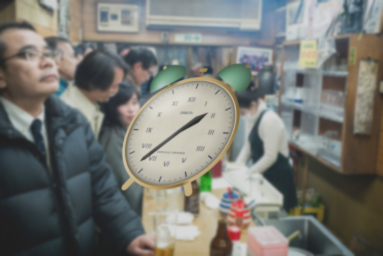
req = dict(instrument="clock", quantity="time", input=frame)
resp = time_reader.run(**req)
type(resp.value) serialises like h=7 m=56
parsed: h=1 m=37
